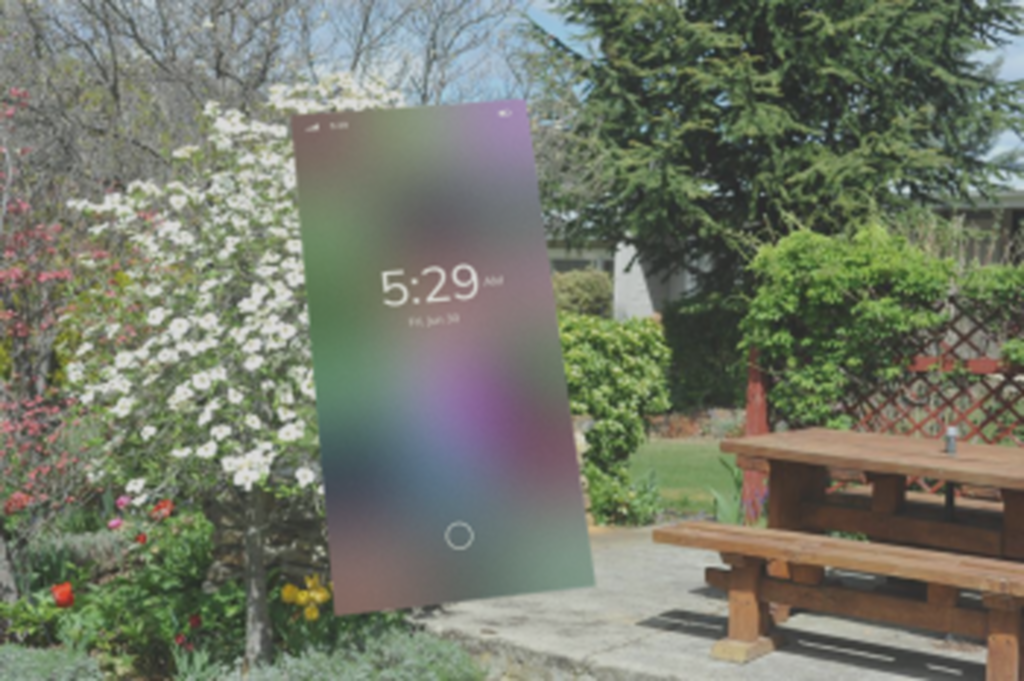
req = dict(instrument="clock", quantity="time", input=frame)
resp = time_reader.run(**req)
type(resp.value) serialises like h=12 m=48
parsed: h=5 m=29
